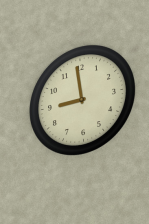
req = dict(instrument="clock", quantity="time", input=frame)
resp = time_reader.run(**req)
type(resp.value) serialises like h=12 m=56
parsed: h=8 m=59
